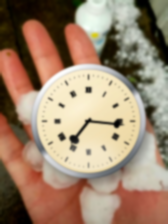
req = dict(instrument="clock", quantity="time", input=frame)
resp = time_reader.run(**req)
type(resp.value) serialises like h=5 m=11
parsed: h=7 m=16
